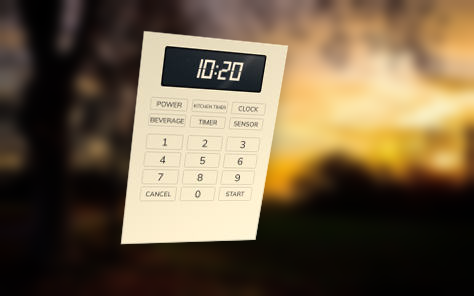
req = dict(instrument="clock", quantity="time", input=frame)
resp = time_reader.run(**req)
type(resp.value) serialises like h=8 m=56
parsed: h=10 m=20
